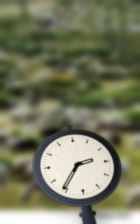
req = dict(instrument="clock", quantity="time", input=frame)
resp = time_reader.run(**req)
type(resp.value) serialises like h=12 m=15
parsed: h=2 m=36
